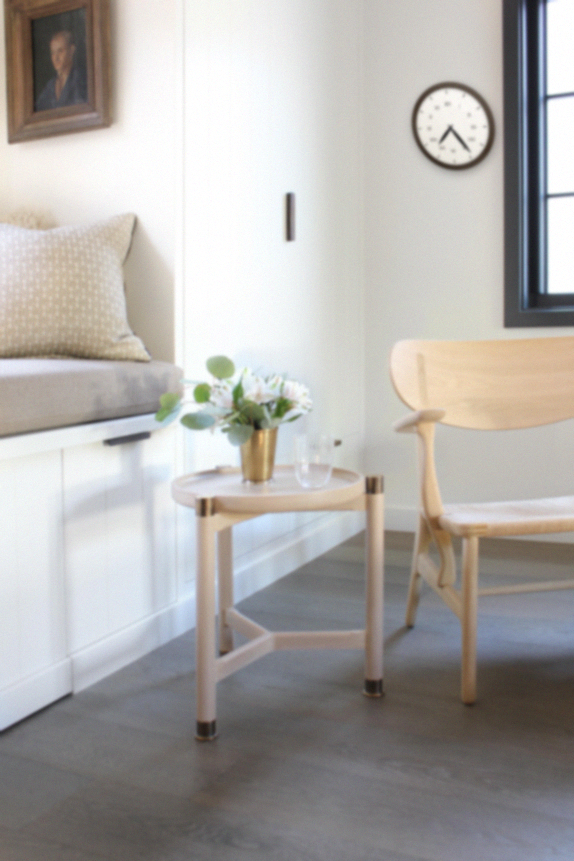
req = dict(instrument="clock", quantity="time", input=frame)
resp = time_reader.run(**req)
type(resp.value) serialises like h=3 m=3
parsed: h=7 m=24
